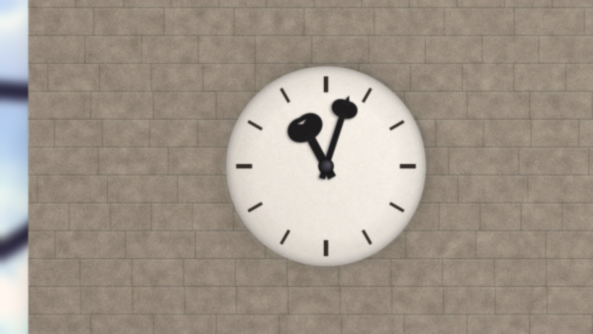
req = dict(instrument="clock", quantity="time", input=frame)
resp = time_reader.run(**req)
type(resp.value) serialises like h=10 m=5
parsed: h=11 m=3
